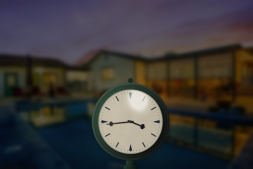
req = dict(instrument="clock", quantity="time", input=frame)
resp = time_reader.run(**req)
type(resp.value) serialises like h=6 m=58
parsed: h=3 m=44
